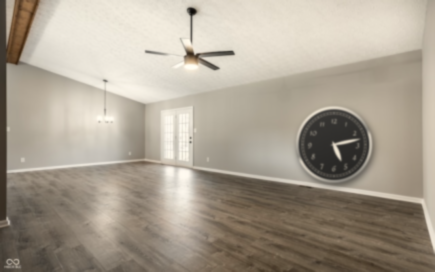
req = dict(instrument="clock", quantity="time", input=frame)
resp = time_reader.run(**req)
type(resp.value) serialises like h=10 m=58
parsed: h=5 m=13
